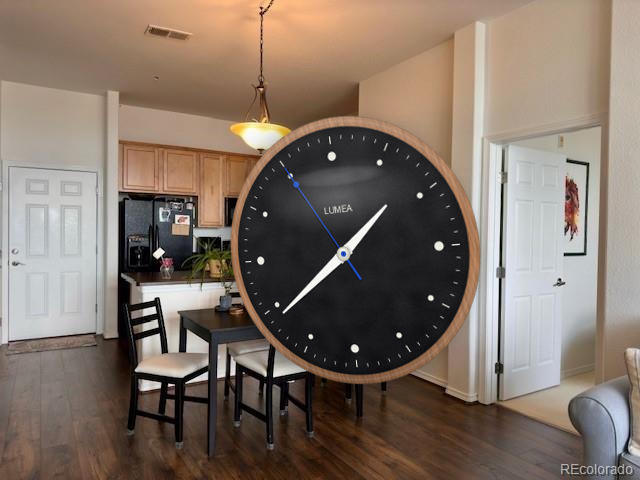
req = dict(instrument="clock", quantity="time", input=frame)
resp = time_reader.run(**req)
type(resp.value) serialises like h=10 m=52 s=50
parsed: h=1 m=38 s=55
